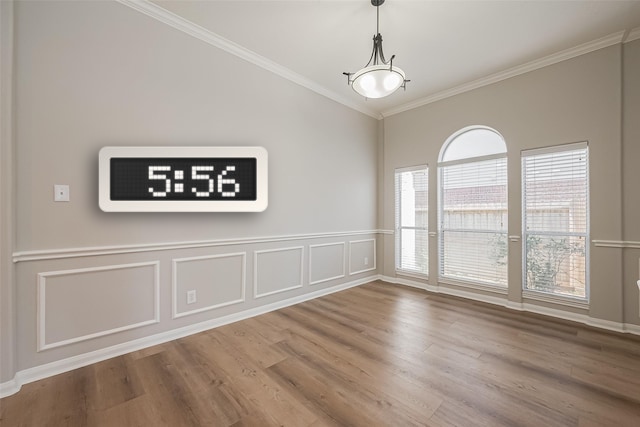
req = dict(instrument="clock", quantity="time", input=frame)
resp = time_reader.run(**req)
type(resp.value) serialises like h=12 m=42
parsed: h=5 m=56
